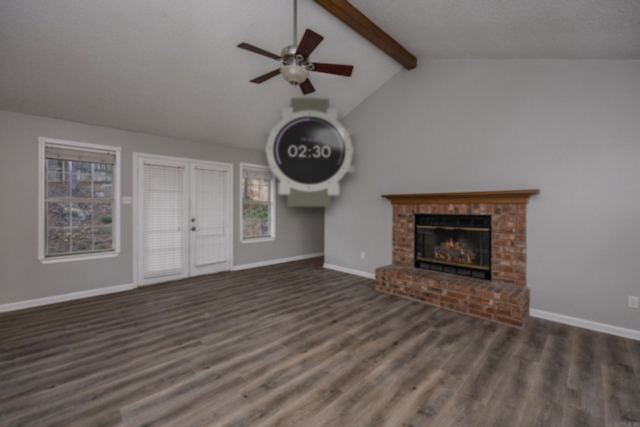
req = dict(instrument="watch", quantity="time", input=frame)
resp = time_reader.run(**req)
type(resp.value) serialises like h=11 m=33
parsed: h=2 m=30
